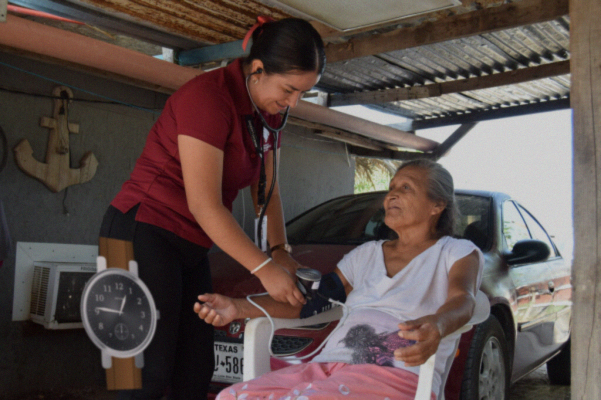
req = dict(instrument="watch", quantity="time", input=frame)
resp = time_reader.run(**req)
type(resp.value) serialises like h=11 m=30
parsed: h=12 m=46
